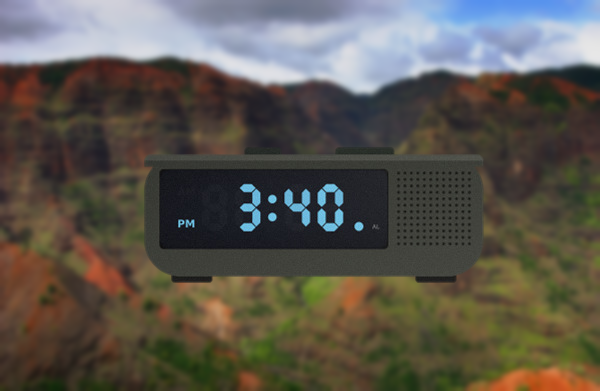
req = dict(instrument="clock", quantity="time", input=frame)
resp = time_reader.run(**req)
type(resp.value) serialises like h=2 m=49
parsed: h=3 m=40
